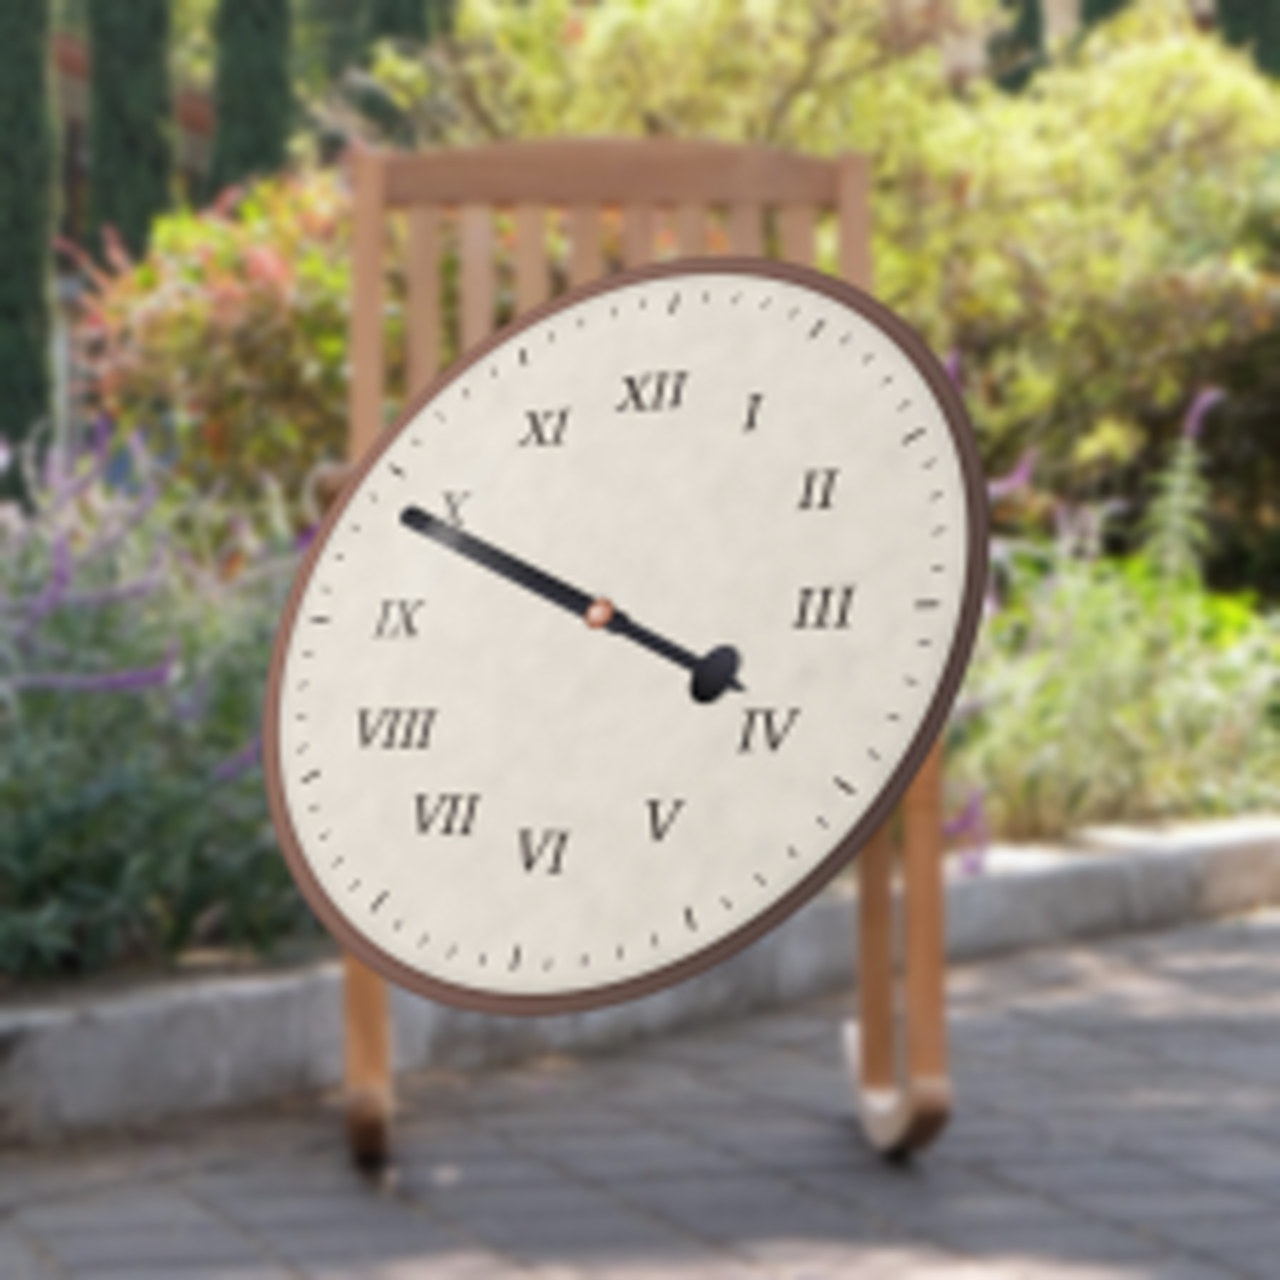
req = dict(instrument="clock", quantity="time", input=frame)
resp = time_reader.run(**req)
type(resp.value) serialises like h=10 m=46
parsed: h=3 m=49
